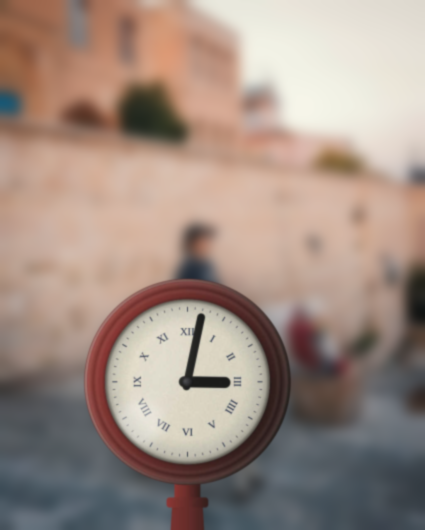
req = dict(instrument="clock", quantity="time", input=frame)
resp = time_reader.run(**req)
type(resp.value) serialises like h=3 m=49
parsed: h=3 m=2
